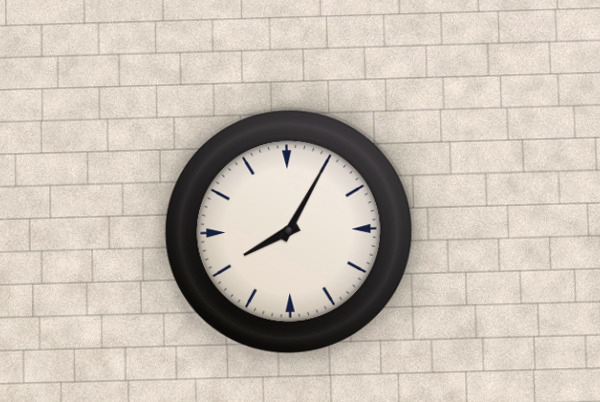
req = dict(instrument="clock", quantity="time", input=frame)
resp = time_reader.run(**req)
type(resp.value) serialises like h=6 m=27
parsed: h=8 m=5
